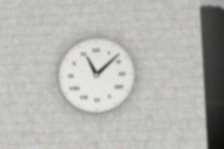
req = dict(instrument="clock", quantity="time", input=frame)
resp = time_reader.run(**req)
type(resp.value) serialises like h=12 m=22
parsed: h=11 m=8
